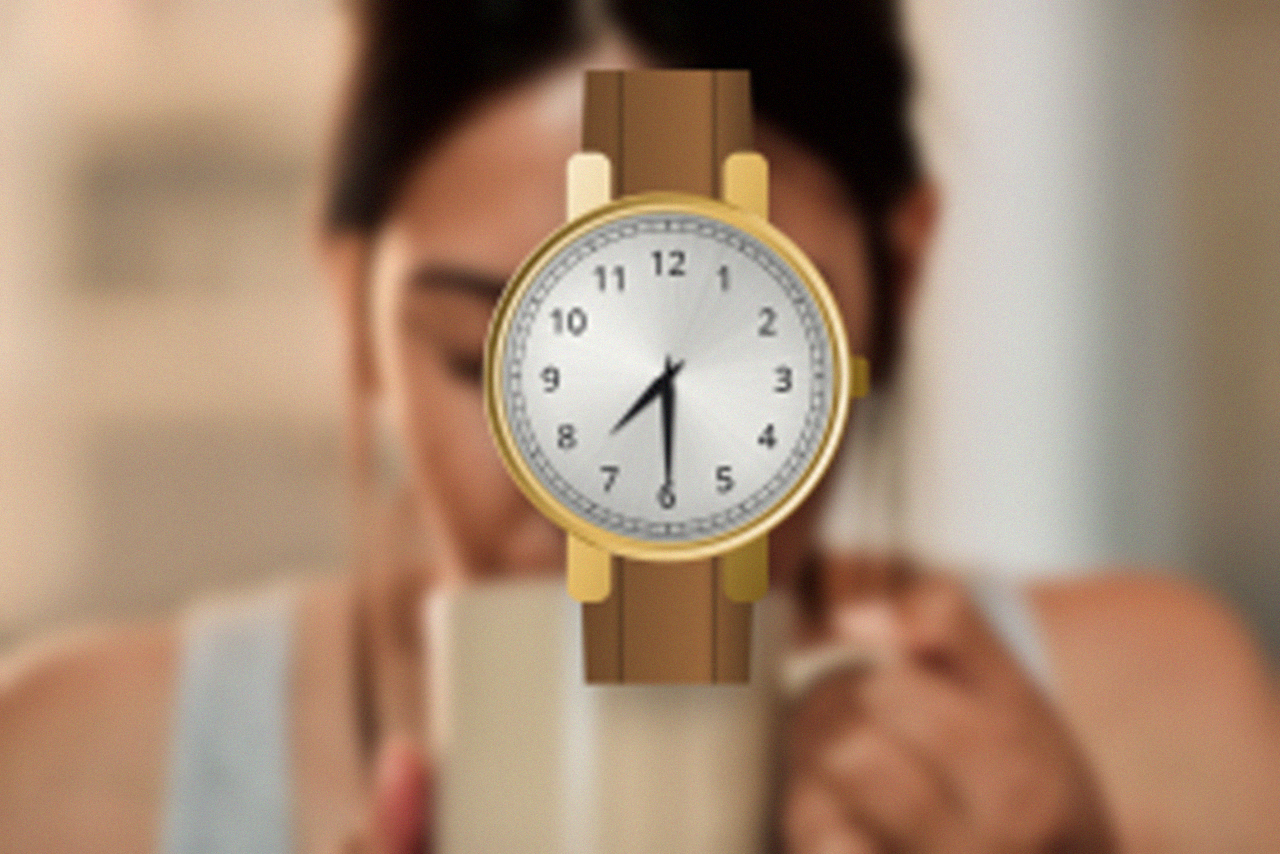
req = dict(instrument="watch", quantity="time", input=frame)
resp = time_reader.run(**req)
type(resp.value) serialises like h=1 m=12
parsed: h=7 m=30
